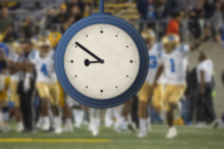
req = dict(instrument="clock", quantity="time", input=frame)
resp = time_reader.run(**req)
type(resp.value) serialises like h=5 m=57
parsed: h=8 m=51
